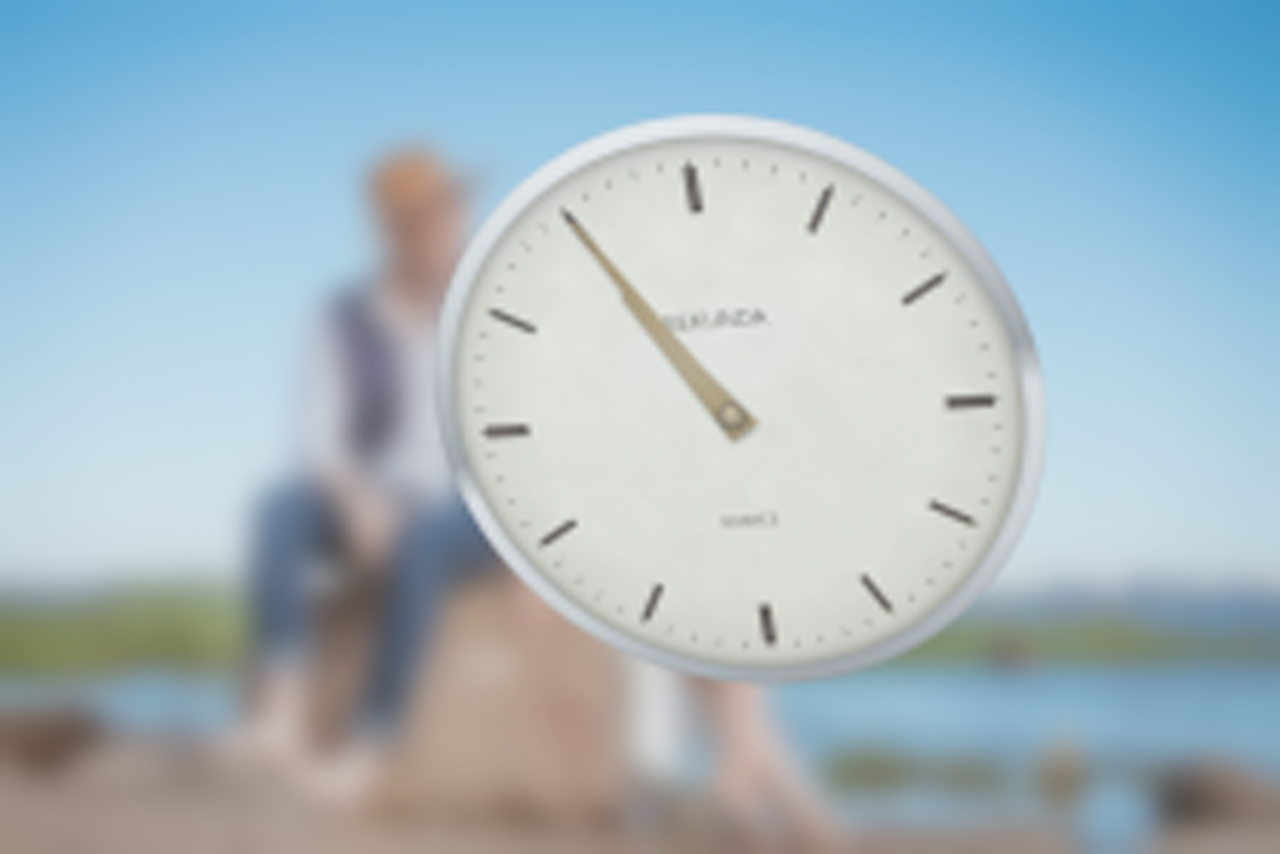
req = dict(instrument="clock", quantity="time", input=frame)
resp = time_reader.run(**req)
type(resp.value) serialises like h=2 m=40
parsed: h=10 m=55
